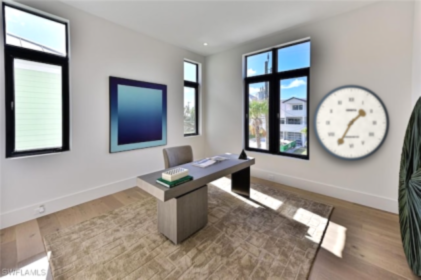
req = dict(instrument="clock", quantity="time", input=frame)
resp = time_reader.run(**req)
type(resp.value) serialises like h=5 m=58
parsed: h=1 m=35
